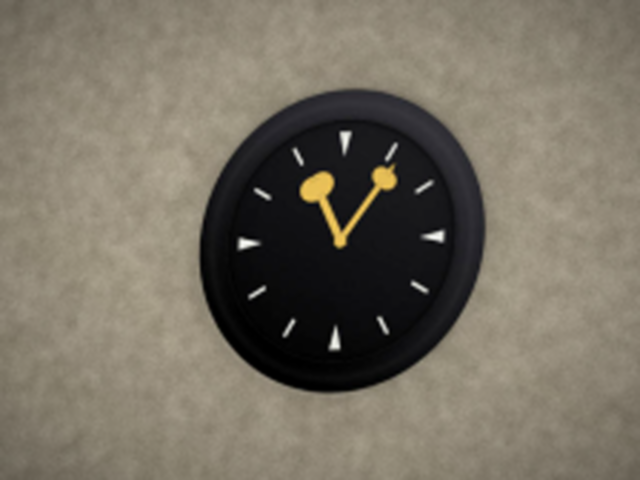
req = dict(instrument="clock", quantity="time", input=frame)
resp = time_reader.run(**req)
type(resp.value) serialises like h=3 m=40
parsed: h=11 m=6
